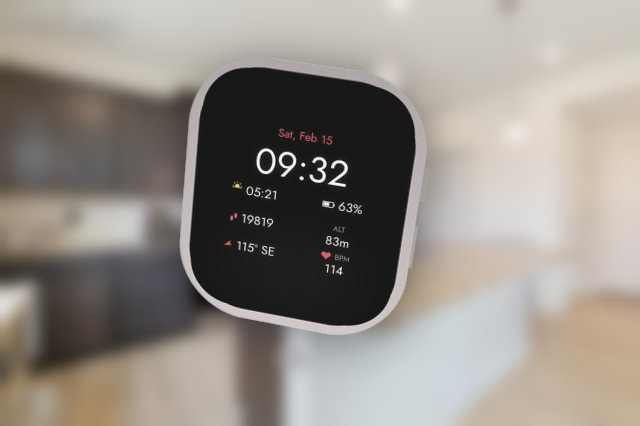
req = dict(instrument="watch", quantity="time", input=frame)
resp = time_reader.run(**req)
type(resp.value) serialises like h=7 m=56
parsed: h=9 m=32
